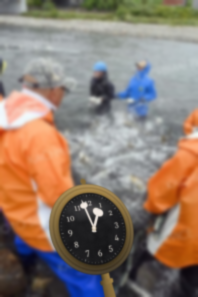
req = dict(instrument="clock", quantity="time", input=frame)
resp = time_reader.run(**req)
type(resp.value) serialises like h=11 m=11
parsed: h=12 m=58
